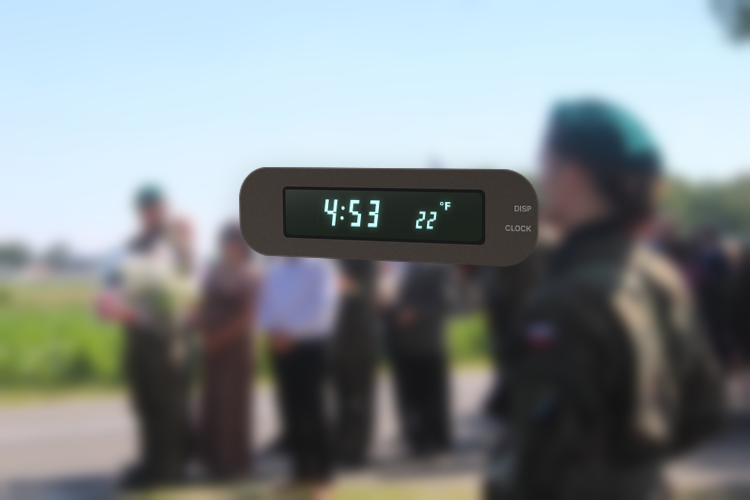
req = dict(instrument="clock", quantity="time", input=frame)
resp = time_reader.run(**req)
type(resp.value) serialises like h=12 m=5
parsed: h=4 m=53
